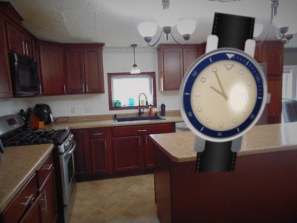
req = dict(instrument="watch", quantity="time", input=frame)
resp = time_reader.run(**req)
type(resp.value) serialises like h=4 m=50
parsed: h=9 m=55
